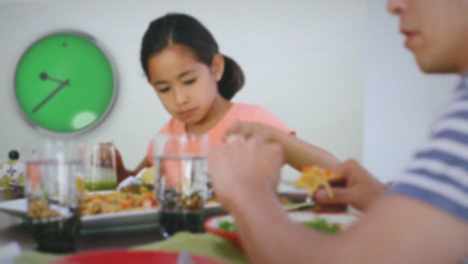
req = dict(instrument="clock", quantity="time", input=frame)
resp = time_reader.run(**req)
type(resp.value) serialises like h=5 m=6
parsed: h=9 m=38
